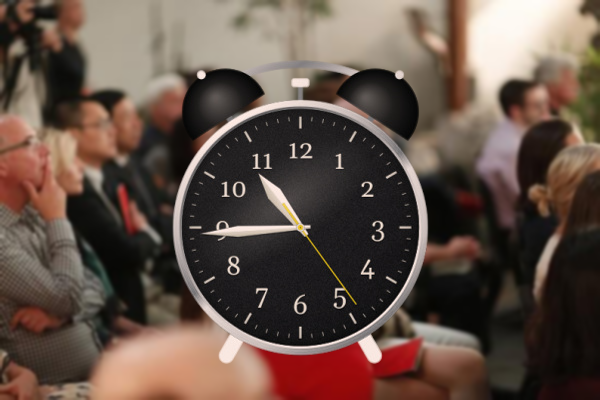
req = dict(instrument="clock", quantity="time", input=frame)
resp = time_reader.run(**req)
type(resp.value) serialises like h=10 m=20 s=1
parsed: h=10 m=44 s=24
